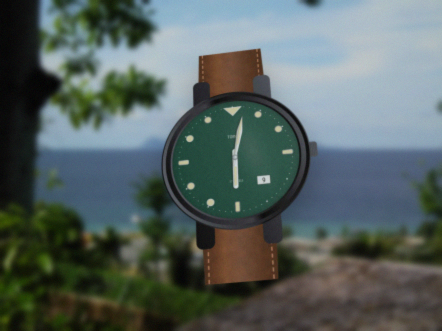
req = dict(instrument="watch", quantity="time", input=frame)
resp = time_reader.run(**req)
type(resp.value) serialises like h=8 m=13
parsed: h=6 m=2
